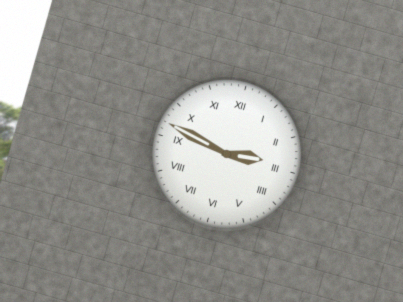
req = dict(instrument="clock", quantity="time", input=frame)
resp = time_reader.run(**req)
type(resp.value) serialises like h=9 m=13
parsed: h=2 m=47
